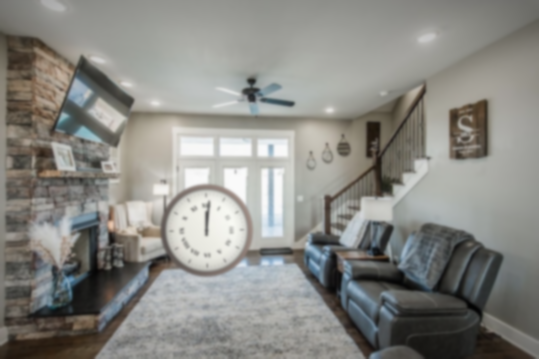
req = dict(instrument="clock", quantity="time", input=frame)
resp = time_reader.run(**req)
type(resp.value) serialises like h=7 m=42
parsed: h=12 m=1
